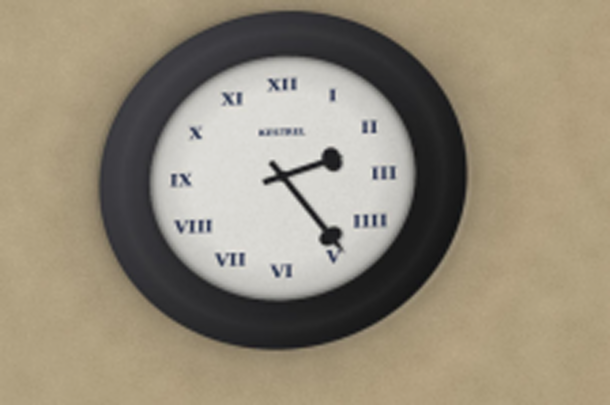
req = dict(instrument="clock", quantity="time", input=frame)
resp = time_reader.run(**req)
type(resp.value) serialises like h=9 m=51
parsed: h=2 m=24
